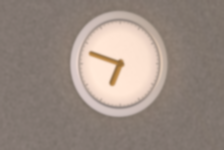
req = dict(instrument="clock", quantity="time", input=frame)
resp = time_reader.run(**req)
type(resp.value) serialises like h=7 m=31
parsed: h=6 m=48
